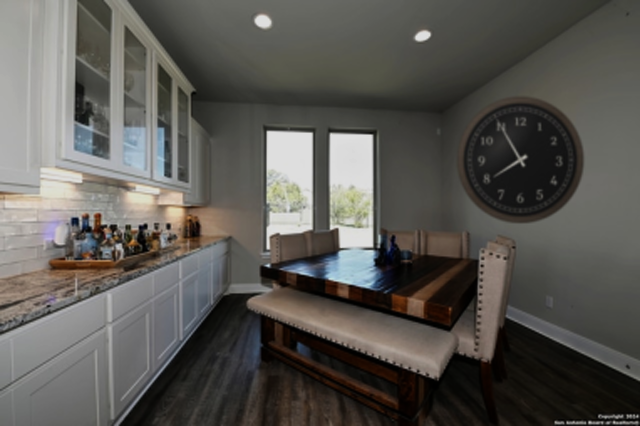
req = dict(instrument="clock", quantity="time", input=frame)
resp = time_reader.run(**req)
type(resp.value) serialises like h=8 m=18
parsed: h=7 m=55
